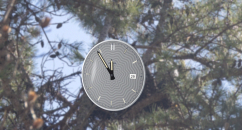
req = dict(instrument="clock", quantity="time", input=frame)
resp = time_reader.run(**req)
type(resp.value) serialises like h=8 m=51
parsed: h=11 m=54
